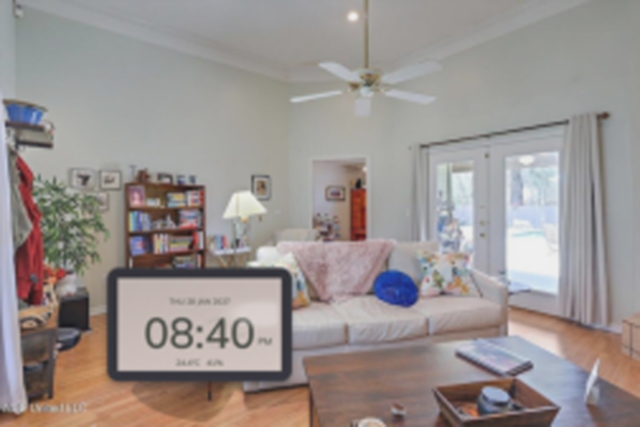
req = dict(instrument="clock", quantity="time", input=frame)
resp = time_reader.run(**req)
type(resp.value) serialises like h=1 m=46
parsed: h=8 m=40
